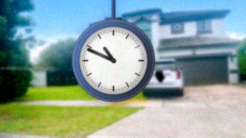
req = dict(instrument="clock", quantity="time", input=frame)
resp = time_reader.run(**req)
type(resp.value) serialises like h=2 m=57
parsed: h=10 m=49
